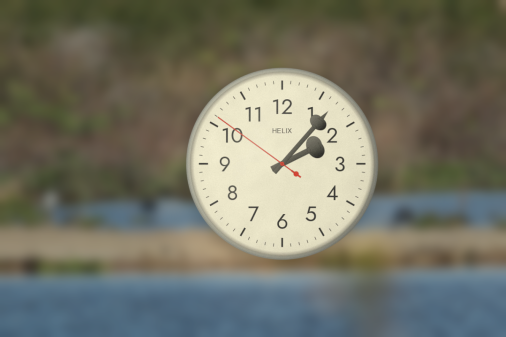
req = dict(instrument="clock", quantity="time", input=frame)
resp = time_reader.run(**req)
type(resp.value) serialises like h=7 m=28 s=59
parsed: h=2 m=6 s=51
